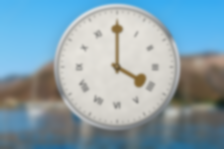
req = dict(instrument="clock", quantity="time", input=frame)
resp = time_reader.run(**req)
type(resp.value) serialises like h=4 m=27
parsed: h=4 m=0
